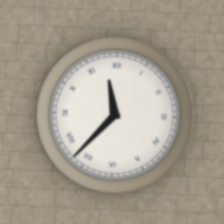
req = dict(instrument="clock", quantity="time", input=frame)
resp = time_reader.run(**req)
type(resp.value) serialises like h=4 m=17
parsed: h=11 m=37
